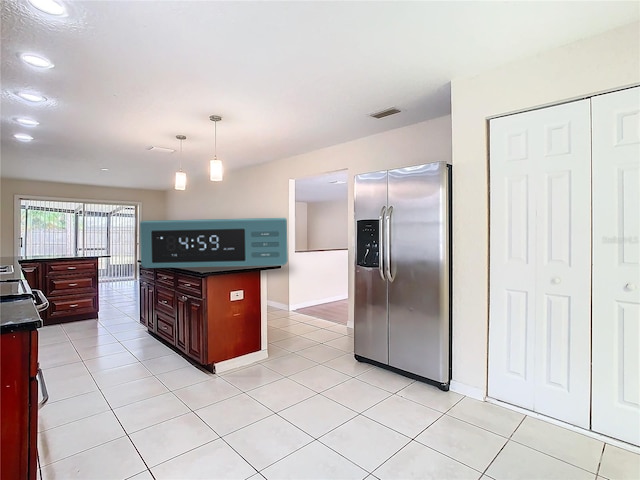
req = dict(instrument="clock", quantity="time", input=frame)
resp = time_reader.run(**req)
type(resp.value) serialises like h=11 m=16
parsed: h=4 m=59
